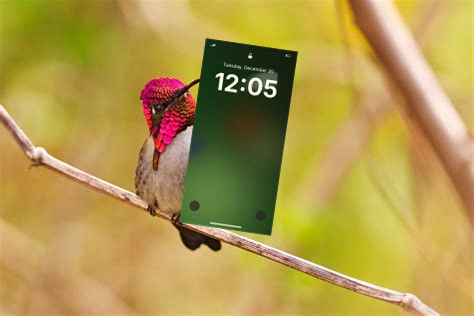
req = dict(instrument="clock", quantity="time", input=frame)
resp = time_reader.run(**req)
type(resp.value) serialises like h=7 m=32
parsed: h=12 m=5
